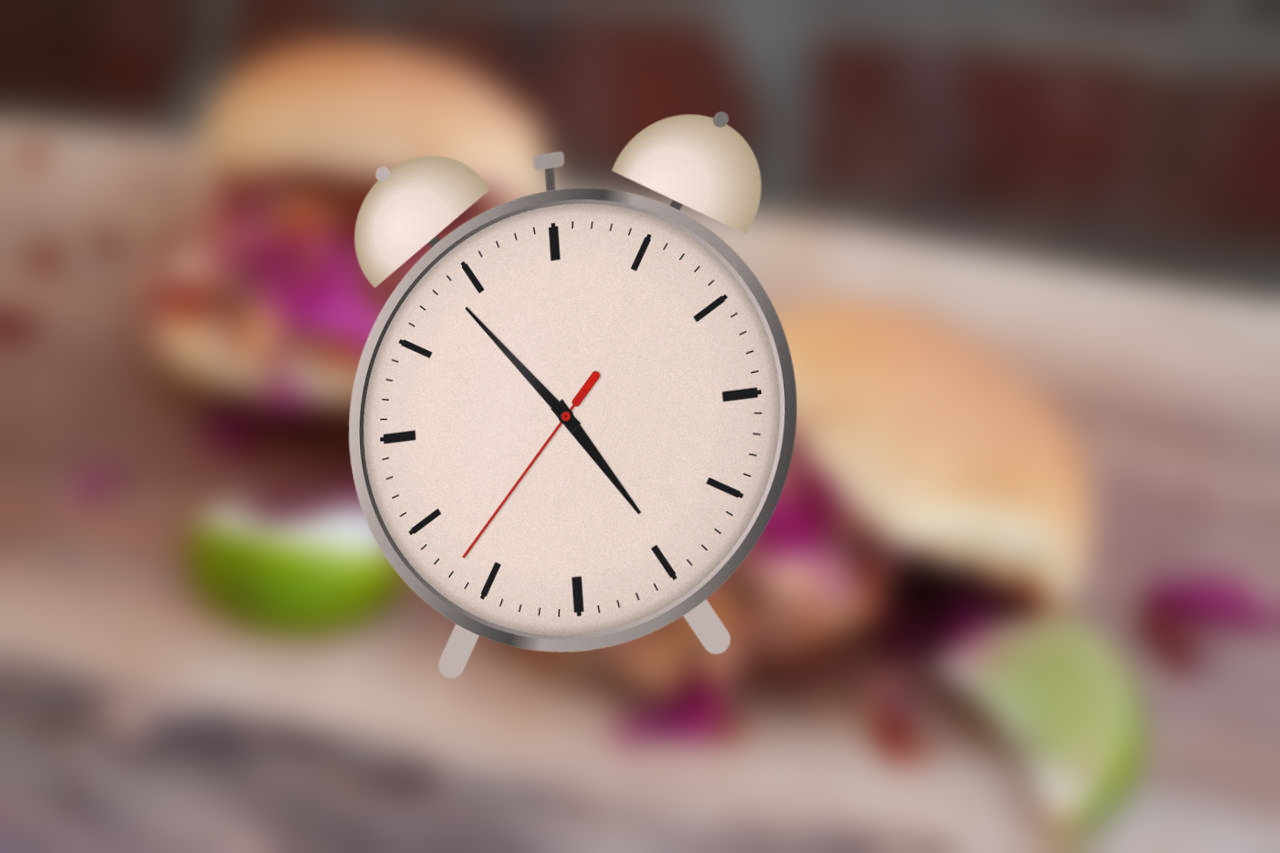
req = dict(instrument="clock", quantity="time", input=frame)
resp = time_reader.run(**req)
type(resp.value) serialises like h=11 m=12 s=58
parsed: h=4 m=53 s=37
